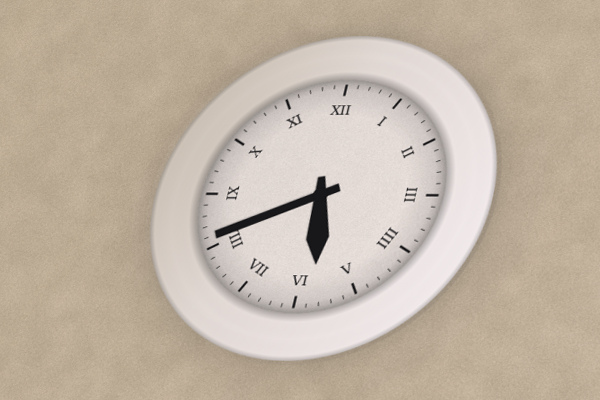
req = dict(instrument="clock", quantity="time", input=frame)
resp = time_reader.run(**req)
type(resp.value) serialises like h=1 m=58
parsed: h=5 m=41
